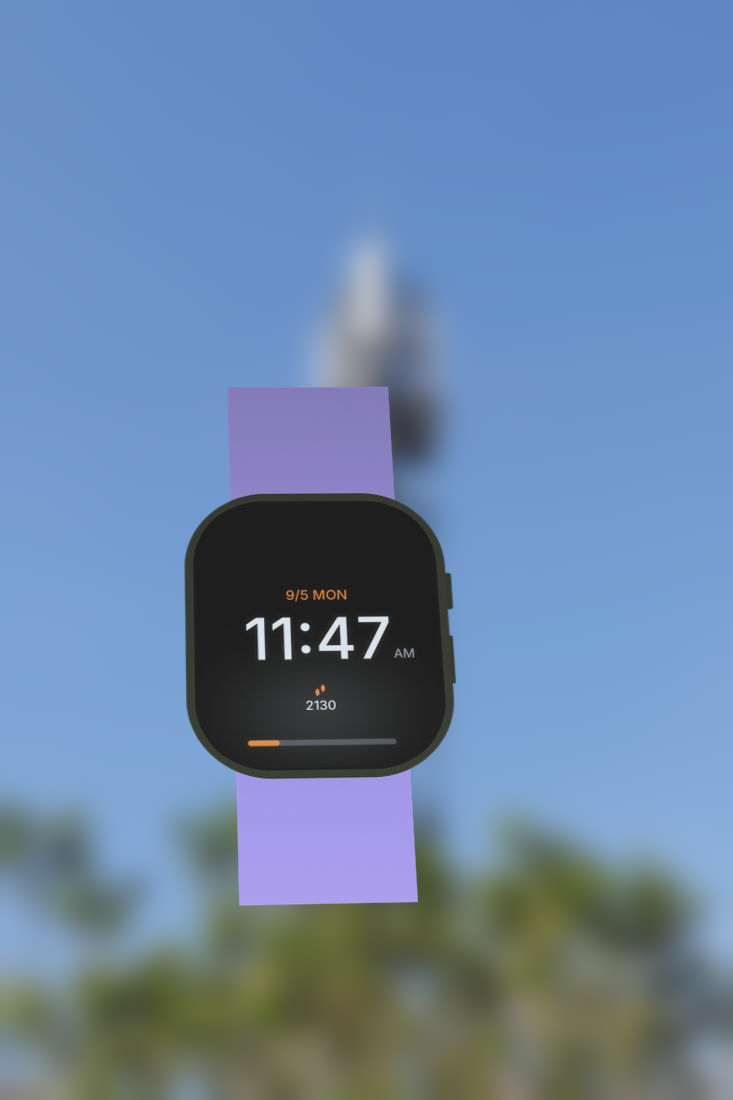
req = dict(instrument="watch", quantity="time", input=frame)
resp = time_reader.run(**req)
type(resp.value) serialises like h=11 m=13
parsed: h=11 m=47
